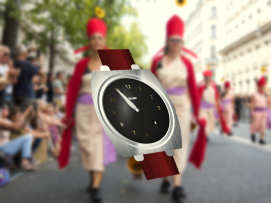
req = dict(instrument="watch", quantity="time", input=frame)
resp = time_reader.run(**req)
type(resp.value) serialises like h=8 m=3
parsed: h=10 m=55
